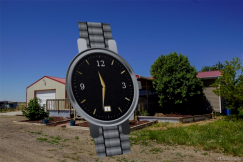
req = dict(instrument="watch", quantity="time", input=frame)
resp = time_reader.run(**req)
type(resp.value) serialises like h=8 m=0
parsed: h=11 m=32
